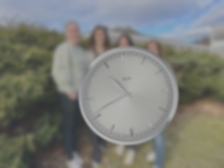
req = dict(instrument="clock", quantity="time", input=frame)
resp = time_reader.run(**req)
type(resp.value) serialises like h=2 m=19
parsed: h=10 m=41
